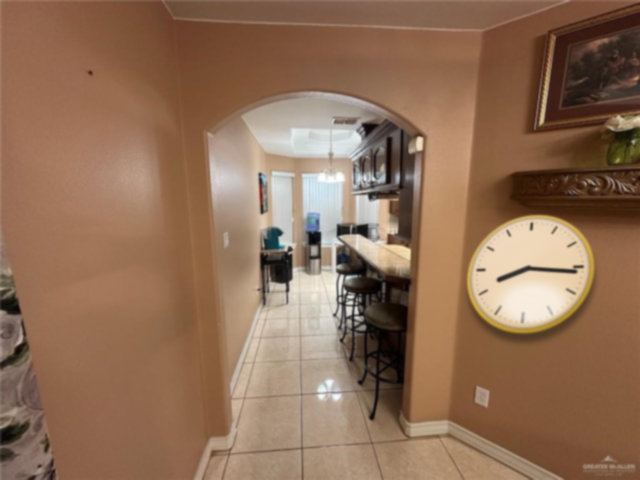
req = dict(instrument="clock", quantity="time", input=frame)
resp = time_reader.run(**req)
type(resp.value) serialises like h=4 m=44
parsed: h=8 m=16
